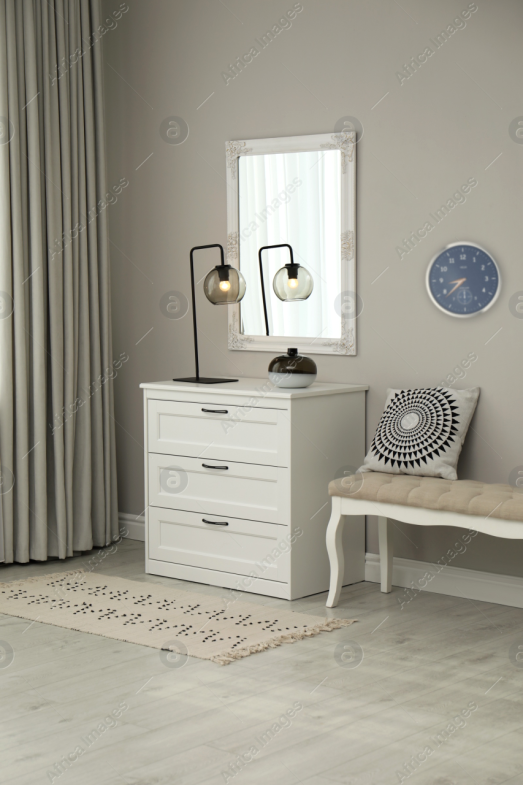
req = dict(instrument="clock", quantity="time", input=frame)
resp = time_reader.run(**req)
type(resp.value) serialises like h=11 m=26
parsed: h=8 m=38
